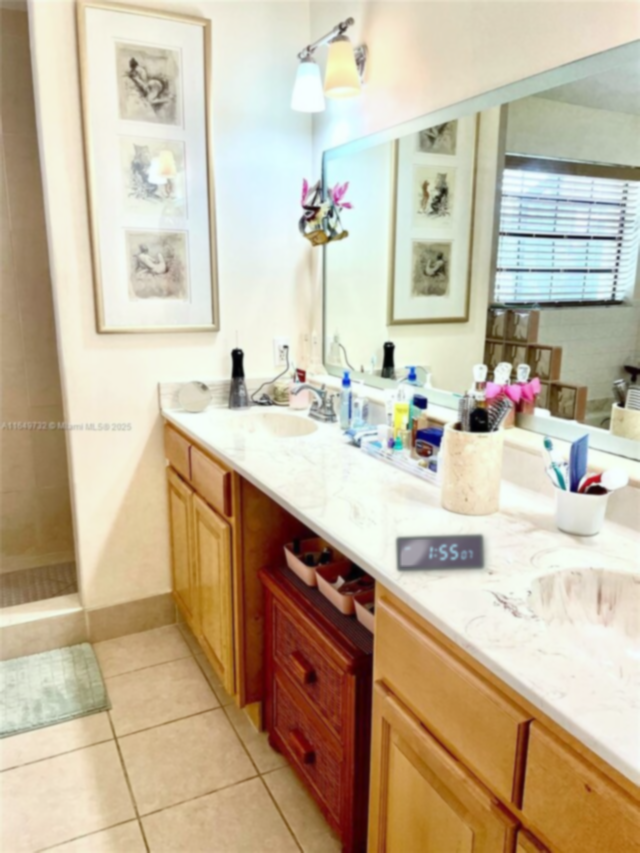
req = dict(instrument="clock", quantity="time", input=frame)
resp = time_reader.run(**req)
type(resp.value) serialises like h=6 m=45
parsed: h=1 m=55
